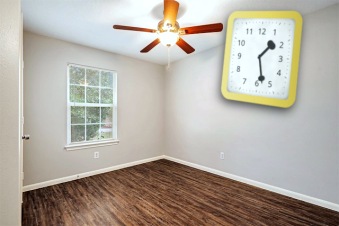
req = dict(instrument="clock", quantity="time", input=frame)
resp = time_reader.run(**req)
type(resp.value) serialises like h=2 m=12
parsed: h=1 m=28
